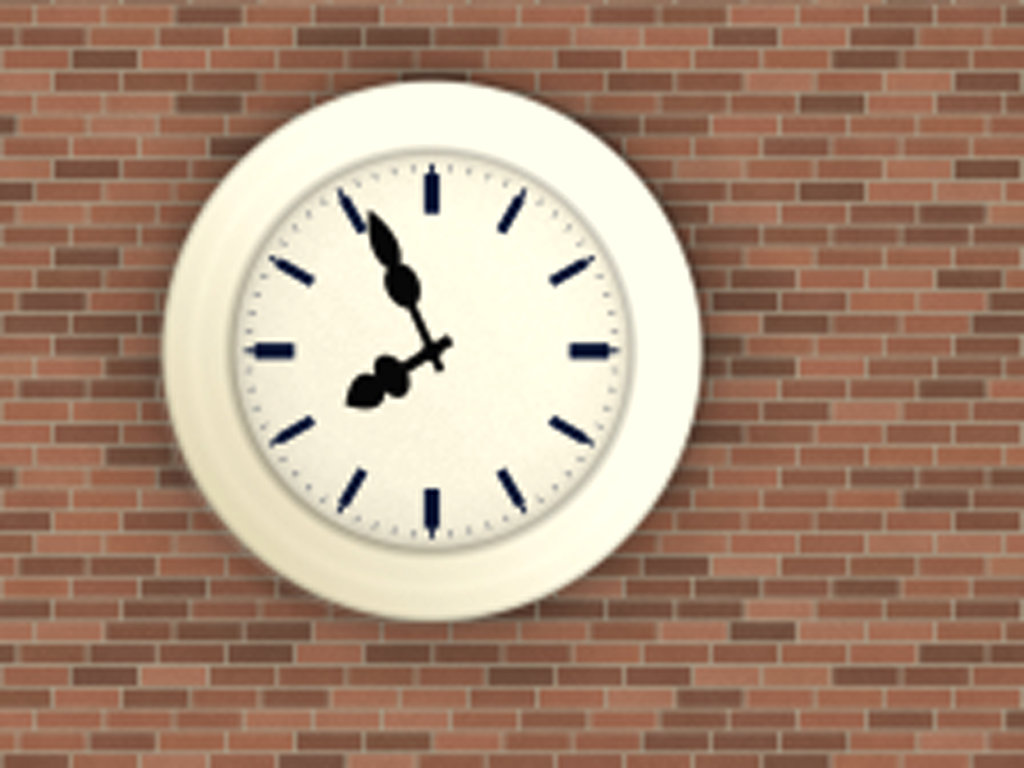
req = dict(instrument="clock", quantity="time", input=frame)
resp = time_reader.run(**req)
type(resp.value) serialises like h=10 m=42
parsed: h=7 m=56
